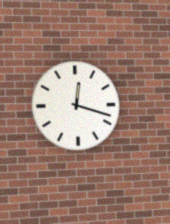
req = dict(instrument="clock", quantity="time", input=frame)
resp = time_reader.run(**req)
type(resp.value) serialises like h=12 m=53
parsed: h=12 m=18
